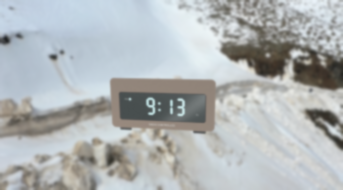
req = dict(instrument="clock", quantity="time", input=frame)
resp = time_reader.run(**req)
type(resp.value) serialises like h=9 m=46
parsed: h=9 m=13
